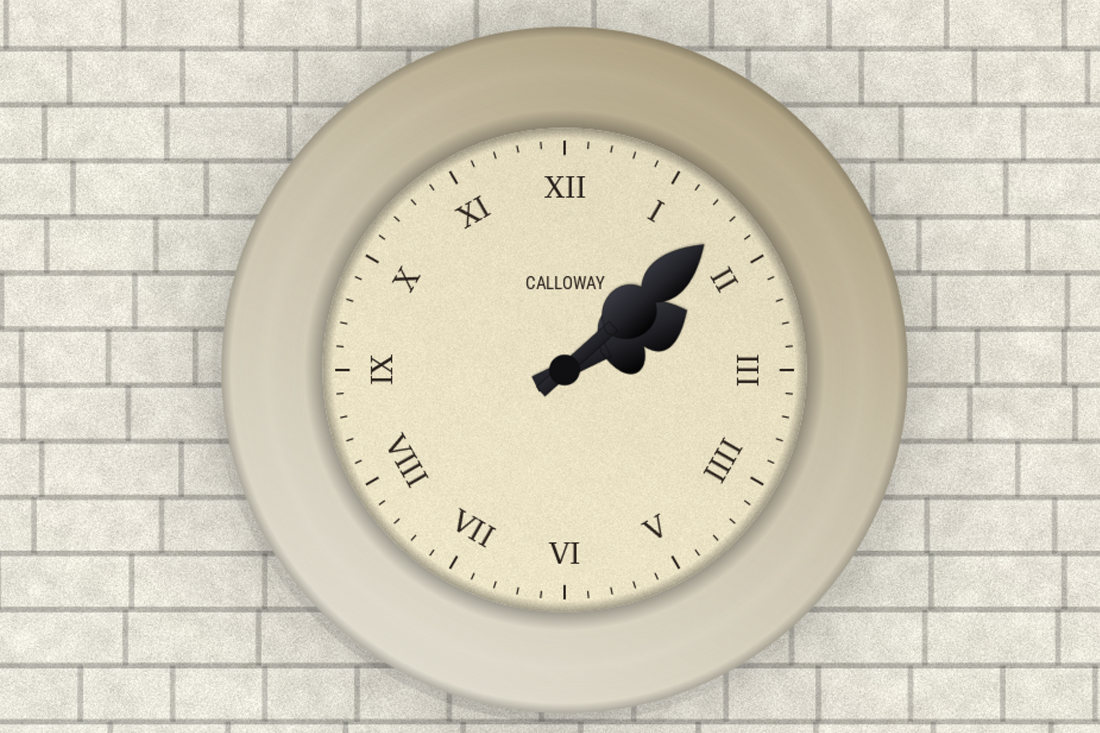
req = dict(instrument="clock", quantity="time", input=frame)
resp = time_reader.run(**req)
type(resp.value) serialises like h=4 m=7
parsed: h=2 m=8
